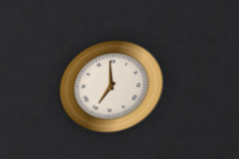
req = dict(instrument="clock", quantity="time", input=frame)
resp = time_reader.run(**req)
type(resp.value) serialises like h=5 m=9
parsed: h=6 m=59
